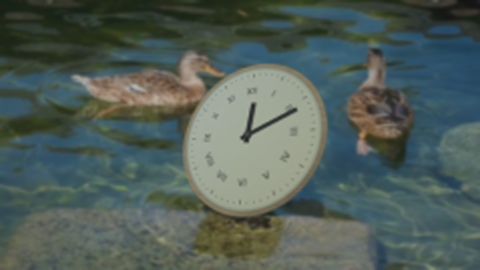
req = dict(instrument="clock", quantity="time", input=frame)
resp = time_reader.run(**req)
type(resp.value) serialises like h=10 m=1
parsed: h=12 m=11
